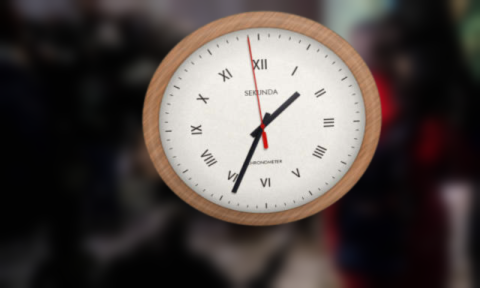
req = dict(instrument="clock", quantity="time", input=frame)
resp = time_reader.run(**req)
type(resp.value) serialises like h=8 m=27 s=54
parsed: h=1 m=33 s=59
